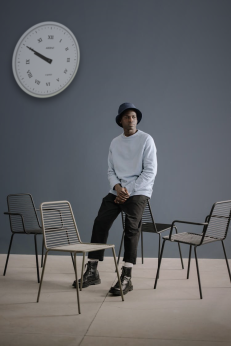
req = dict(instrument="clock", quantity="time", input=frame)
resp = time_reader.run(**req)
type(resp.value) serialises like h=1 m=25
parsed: h=9 m=50
